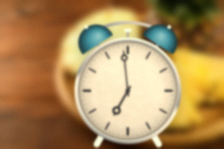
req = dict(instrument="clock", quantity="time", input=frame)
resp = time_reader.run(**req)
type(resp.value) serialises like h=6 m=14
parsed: h=6 m=59
